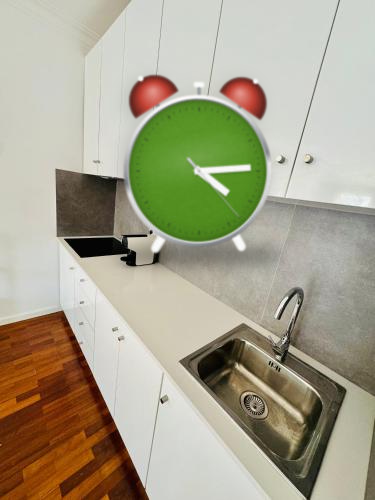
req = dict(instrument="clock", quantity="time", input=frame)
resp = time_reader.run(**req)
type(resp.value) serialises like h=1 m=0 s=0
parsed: h=4 m=14 s=23
